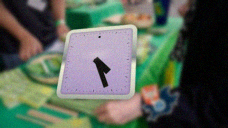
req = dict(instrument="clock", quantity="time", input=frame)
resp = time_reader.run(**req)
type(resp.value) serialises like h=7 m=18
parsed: h=4 m=26
